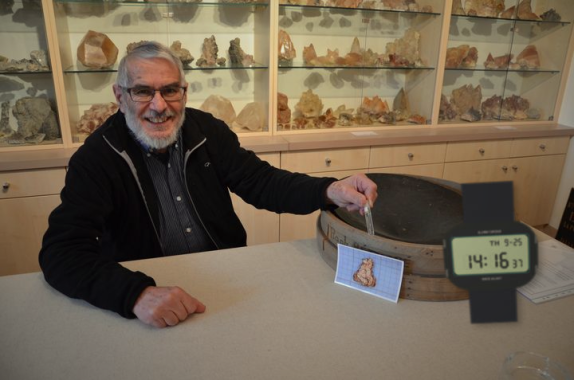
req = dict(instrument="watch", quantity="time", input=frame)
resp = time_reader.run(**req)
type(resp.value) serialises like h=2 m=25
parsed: h=14 m=16
